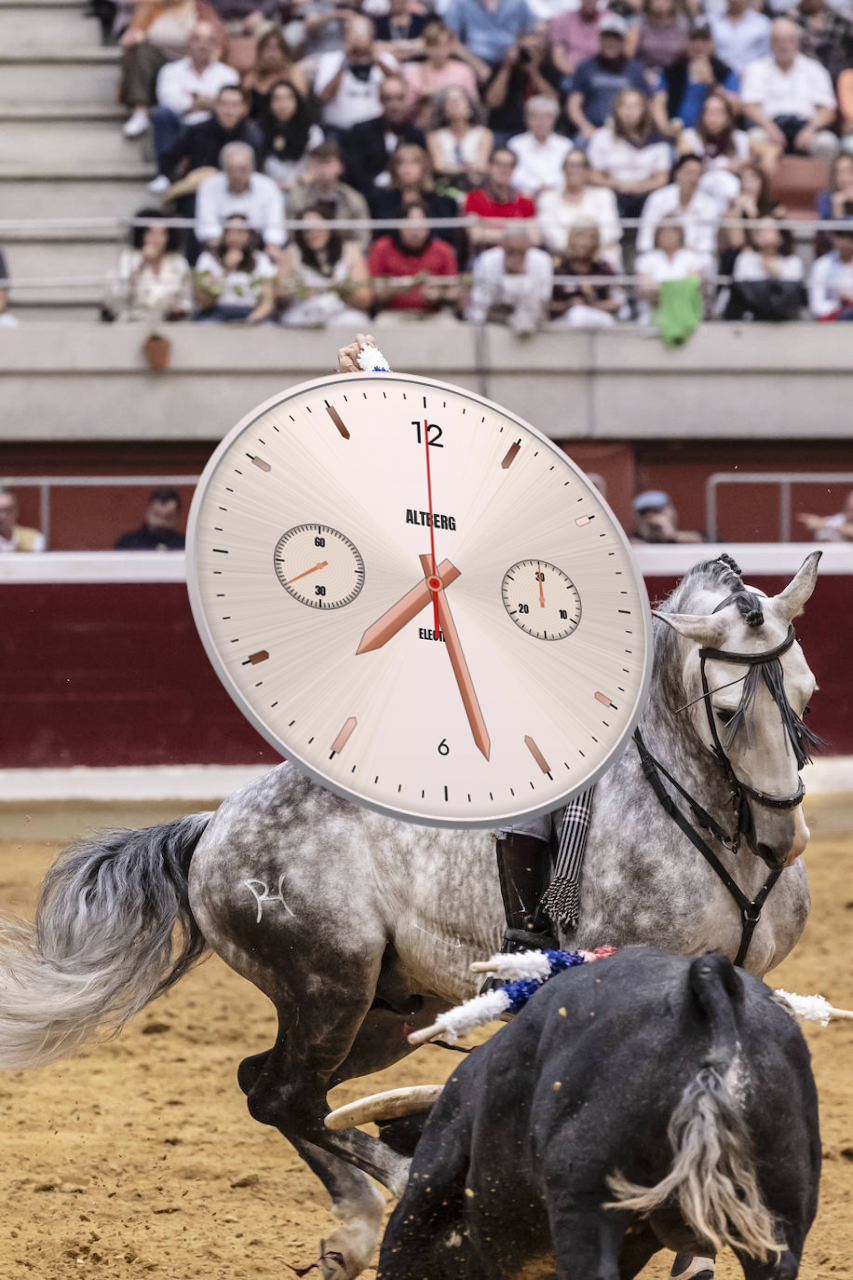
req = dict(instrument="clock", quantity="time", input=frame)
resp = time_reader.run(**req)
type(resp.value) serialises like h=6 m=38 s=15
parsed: h=7 m=27 s=39
